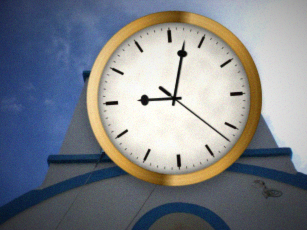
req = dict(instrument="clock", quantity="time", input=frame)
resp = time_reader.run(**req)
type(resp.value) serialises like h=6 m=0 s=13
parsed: h=9 m=2 s=22
